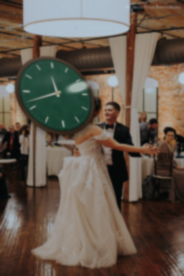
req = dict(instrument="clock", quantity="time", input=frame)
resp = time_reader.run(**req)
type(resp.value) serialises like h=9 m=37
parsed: h=11 m=42
